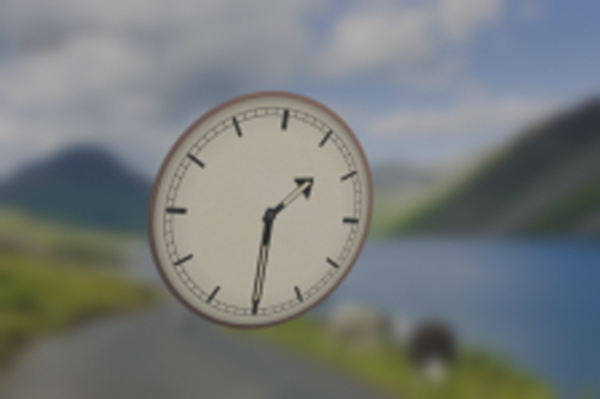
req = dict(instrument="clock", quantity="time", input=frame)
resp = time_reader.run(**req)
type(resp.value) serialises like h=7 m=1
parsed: h=1 m=30
